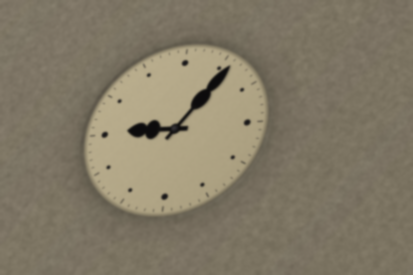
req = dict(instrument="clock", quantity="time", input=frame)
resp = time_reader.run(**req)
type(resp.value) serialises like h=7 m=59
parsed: h=9 m=6
